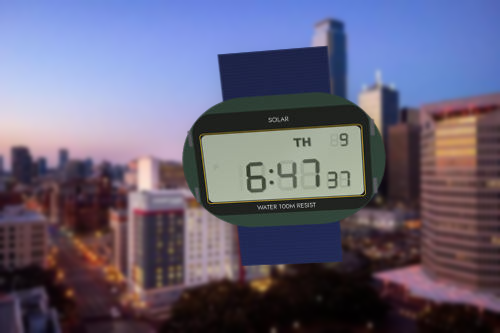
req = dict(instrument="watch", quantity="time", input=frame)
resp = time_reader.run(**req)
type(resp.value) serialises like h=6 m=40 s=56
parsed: h=6 m=47 s=37
